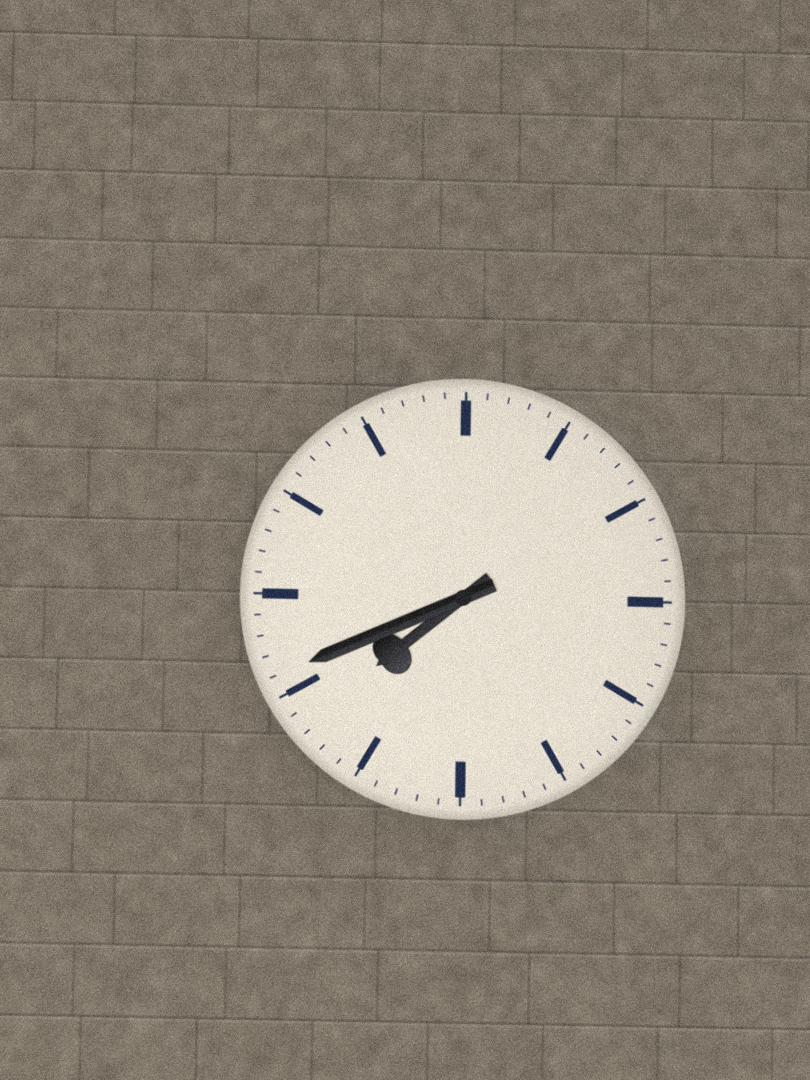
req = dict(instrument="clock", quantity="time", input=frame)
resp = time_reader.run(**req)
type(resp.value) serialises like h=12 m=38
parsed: h=7 m=41
